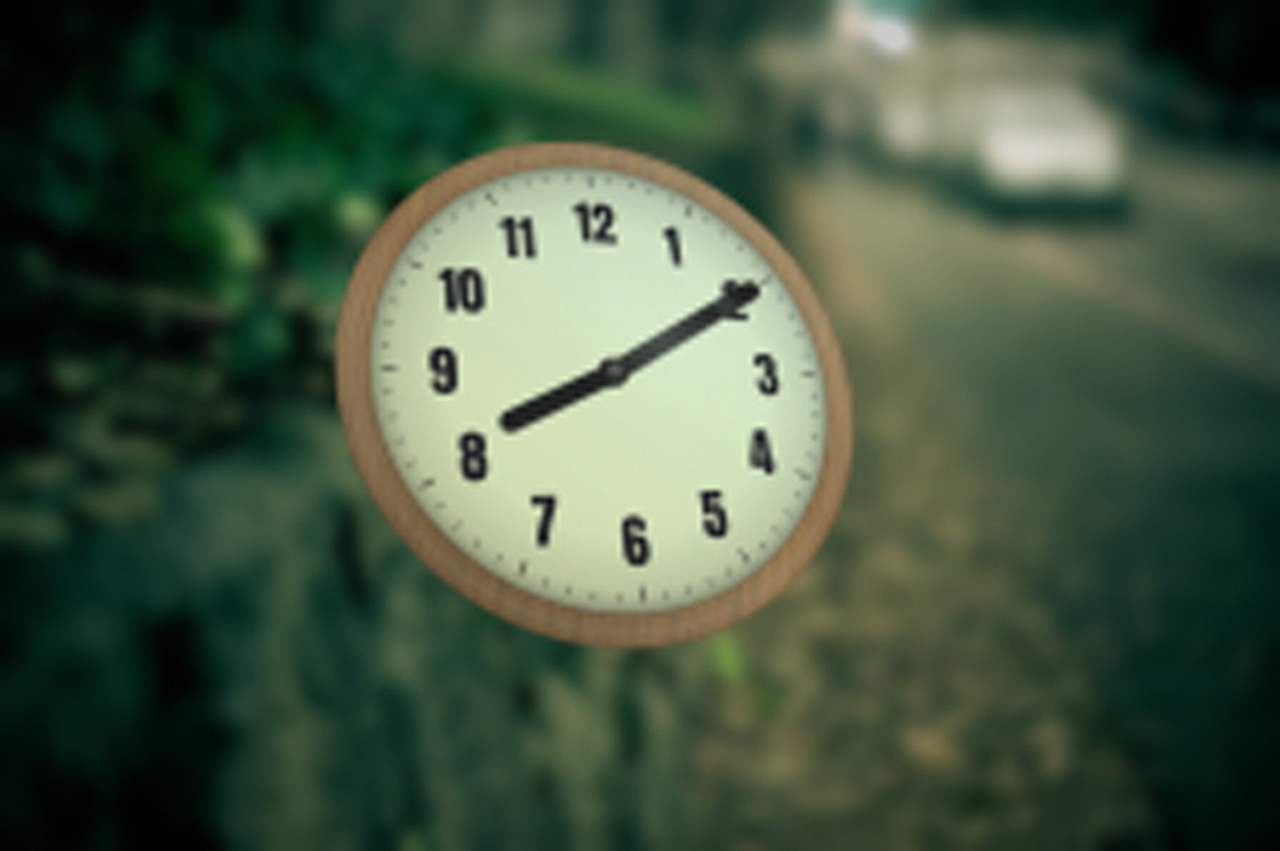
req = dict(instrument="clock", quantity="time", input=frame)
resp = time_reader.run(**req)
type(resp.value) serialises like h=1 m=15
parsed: h=8 m=10
